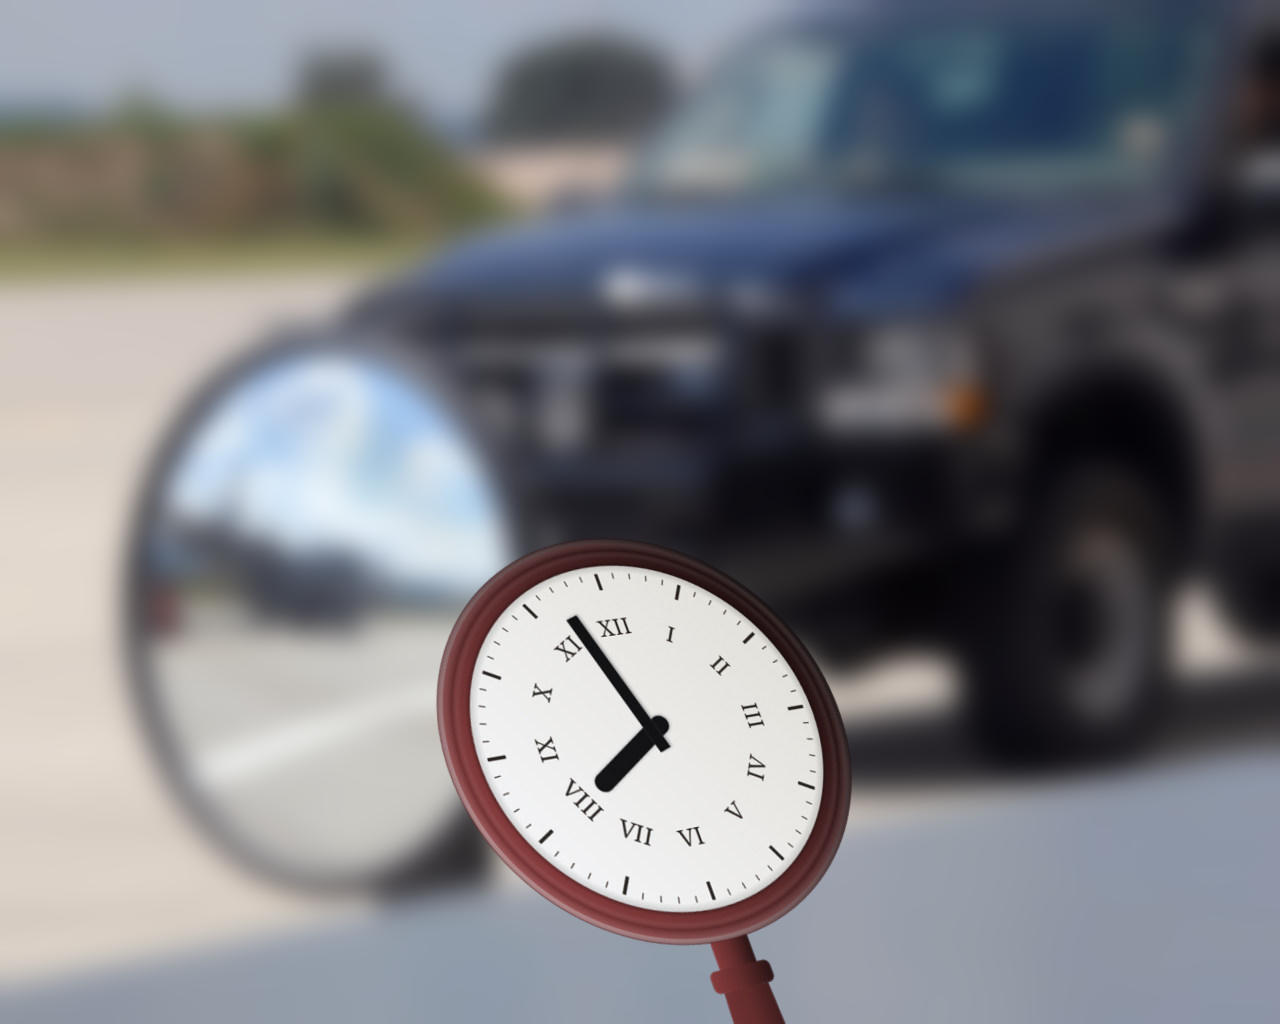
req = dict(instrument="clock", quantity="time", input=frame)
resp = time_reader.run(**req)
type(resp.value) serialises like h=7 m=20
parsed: h=7 m=57
